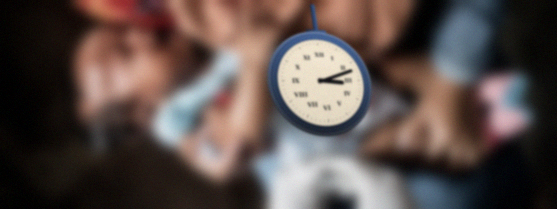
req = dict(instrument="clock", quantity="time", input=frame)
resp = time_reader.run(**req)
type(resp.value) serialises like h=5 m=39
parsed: h=3 m=12
